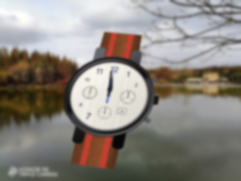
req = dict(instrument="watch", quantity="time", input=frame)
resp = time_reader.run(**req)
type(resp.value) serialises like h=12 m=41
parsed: h=11 m=59
